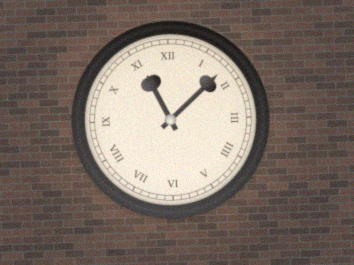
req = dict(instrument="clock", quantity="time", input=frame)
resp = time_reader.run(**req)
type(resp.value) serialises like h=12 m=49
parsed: h=11 m=8
